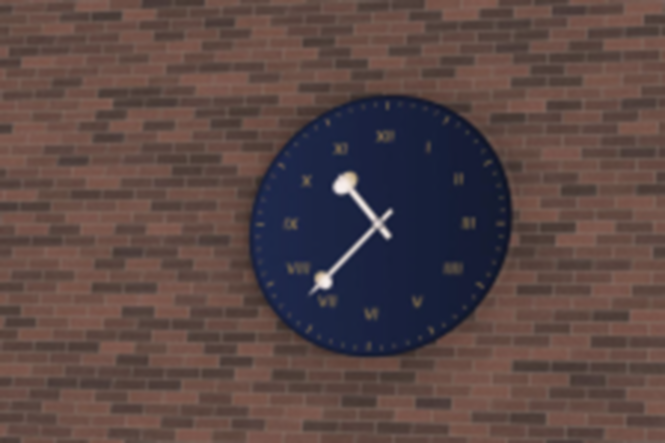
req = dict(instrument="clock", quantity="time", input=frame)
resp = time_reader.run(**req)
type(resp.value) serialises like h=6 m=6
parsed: h=10 m=37
